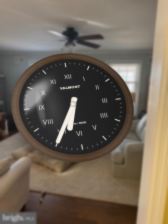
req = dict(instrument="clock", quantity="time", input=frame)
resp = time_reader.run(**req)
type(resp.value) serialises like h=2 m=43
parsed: h=6 m=35
